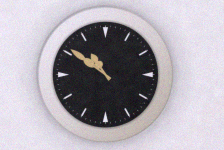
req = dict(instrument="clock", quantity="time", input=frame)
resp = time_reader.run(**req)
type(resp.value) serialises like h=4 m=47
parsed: h=10 m=51
